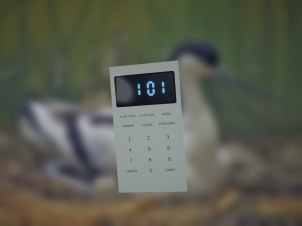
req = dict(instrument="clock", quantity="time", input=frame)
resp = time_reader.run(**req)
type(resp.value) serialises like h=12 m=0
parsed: h=1 m=1
